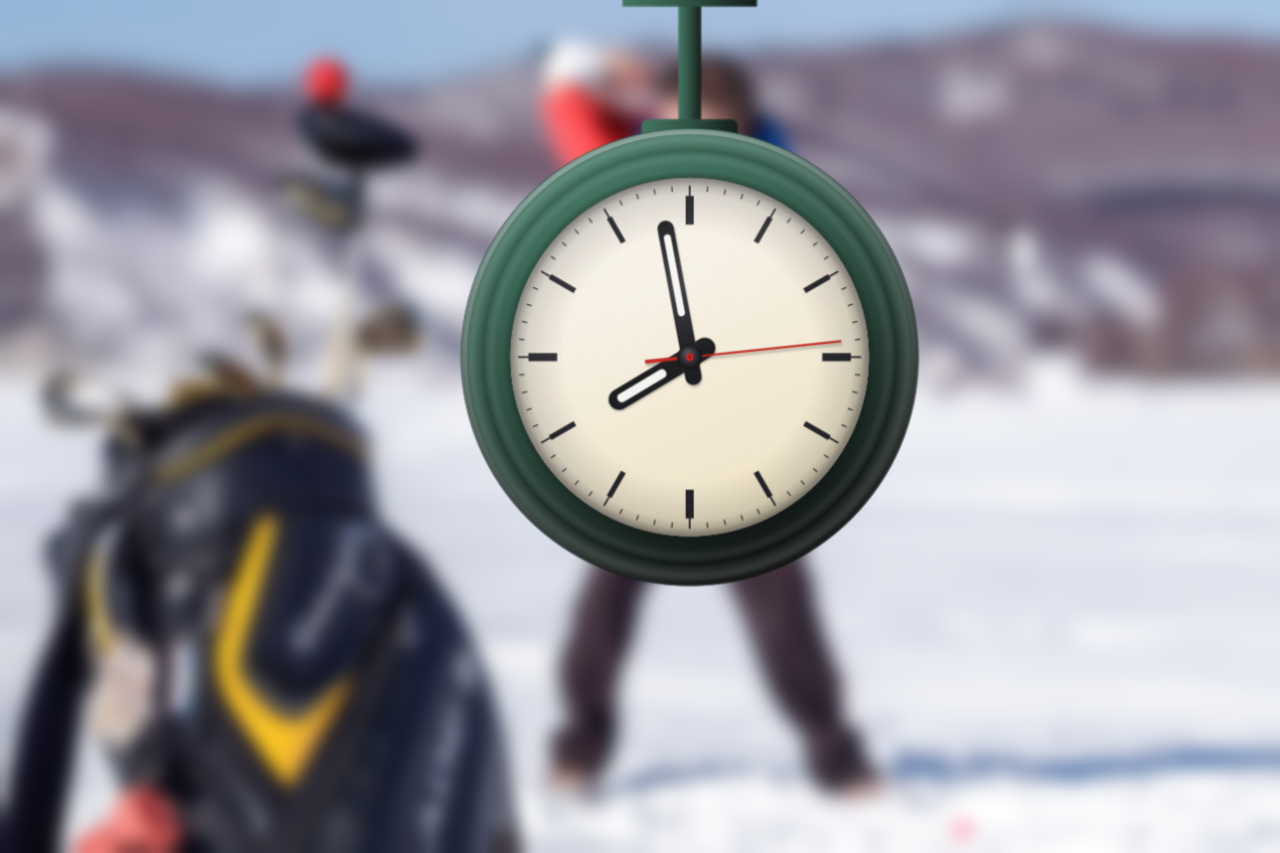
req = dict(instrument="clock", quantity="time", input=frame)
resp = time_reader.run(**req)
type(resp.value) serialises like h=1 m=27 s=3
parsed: h=7 m=58 s=14
